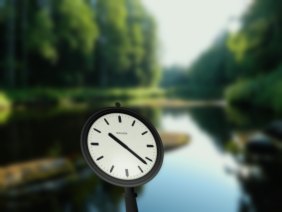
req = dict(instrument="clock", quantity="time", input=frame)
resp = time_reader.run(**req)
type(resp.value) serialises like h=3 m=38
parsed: h=10 m=22
